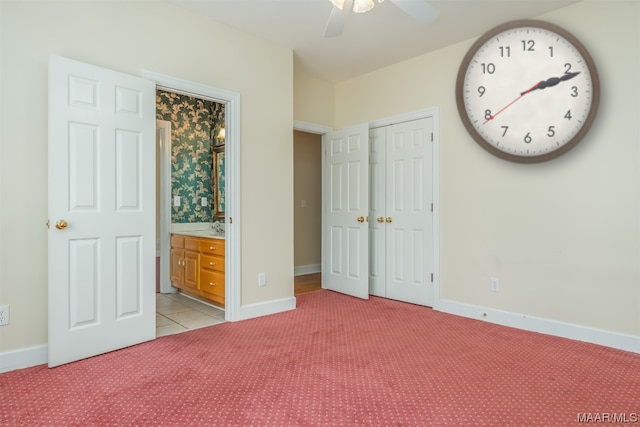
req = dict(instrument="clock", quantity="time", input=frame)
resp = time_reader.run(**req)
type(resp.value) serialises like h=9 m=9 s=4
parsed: h=2 m=11 s=39
